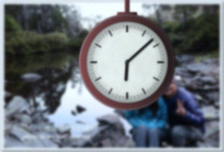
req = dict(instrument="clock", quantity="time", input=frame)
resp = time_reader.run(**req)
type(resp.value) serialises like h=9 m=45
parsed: h=6 m=8
